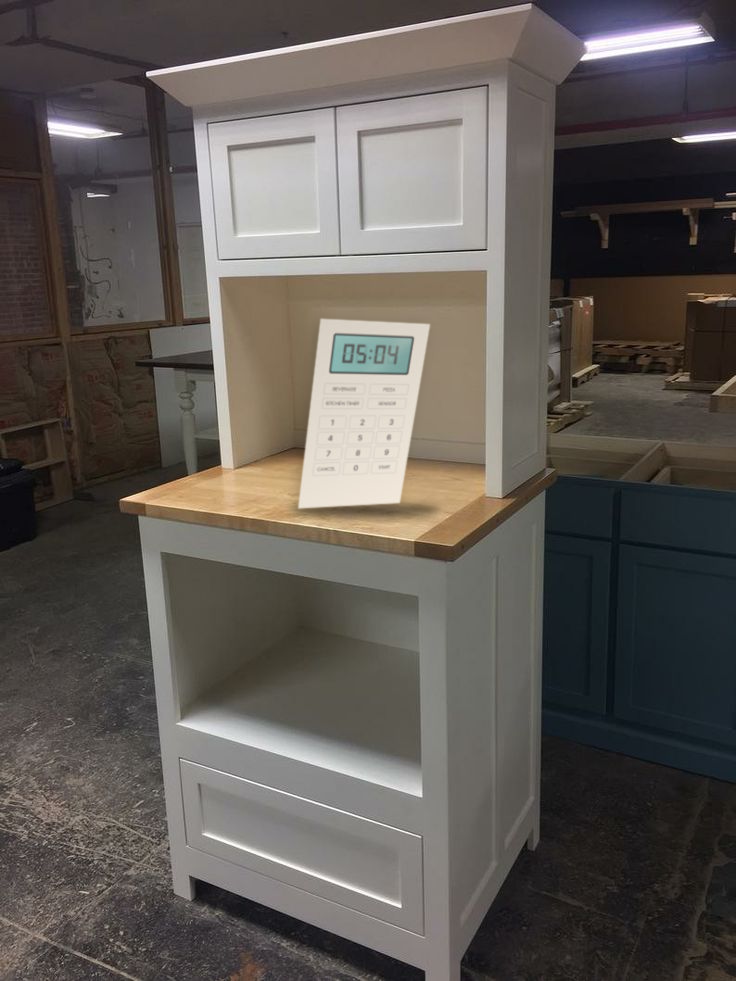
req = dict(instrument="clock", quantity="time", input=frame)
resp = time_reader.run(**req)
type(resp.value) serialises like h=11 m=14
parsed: h=5 m=4
